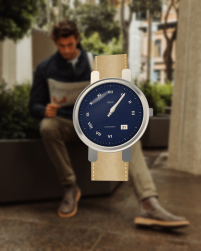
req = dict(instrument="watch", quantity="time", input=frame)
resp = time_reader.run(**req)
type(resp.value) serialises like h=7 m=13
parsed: h=1 m=6
